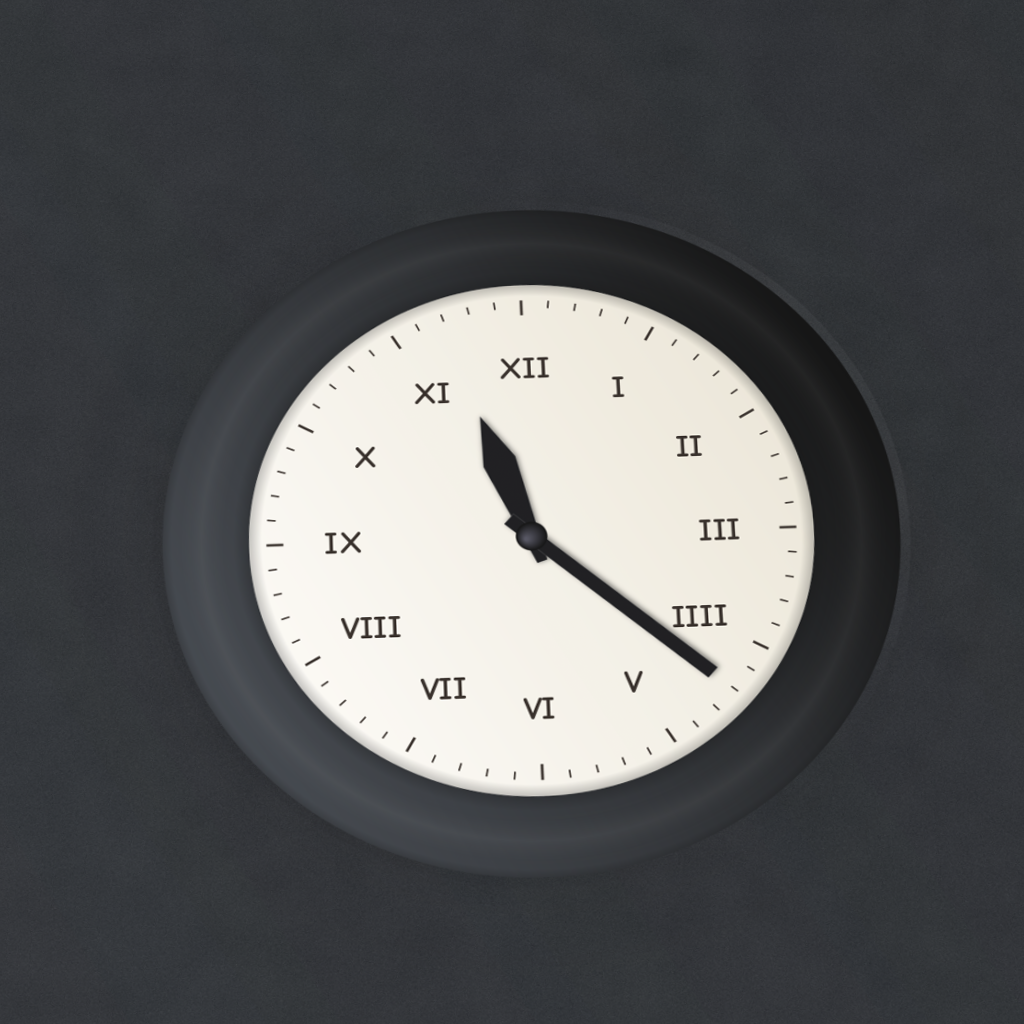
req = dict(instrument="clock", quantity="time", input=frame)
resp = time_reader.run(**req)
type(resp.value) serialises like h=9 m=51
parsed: h=11 m=22
